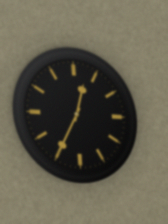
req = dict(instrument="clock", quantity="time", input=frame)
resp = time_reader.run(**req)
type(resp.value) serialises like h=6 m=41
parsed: h=12 m=35
